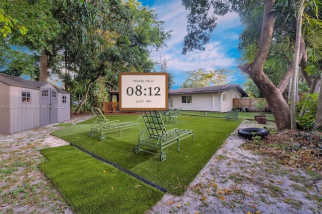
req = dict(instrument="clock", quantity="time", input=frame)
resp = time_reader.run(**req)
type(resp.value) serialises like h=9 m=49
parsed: h=8 m=12
